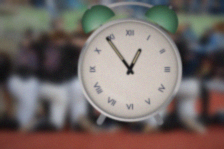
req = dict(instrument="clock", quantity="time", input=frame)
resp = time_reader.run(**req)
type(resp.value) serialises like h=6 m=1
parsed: h=12 m=54
